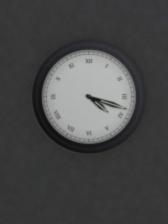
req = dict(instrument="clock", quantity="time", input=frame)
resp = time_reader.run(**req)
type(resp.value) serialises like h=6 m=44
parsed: h=4 m=18
